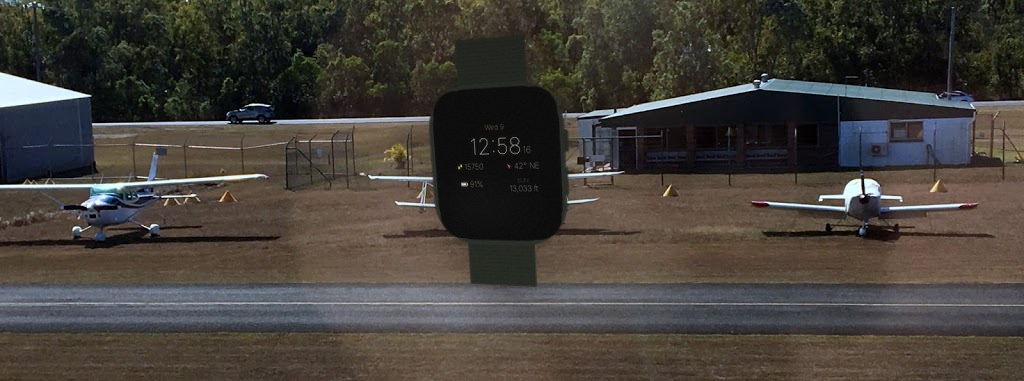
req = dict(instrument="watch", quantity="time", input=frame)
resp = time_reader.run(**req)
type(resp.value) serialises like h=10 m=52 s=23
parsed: h=12 m=58 s=16
